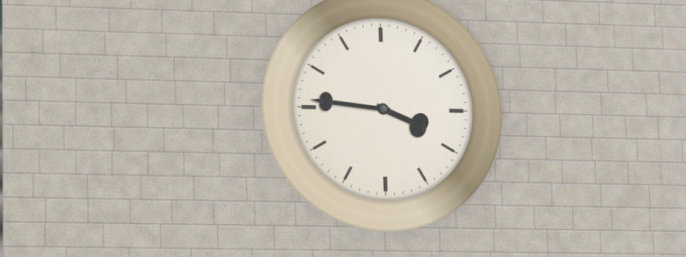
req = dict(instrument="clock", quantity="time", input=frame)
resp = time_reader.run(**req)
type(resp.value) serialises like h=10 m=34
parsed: h=3 m=46
